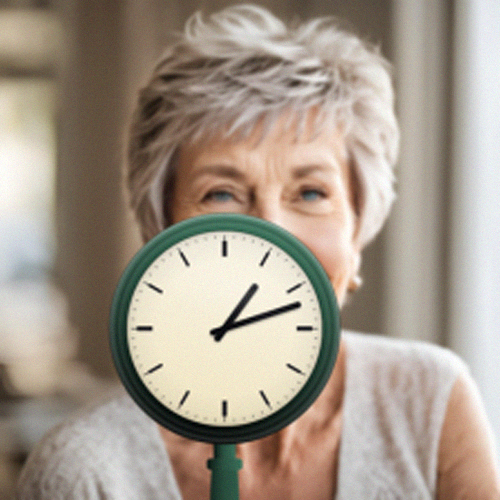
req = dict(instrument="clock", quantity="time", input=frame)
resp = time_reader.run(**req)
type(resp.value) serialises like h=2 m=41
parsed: h=1 m=12
